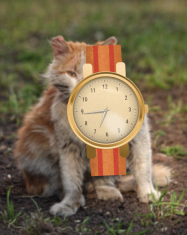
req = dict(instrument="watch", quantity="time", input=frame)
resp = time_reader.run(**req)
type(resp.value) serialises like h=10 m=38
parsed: h=6 m=44
